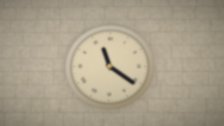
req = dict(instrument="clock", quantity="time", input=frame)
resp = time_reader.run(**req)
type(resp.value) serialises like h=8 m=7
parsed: h=11 m=21
